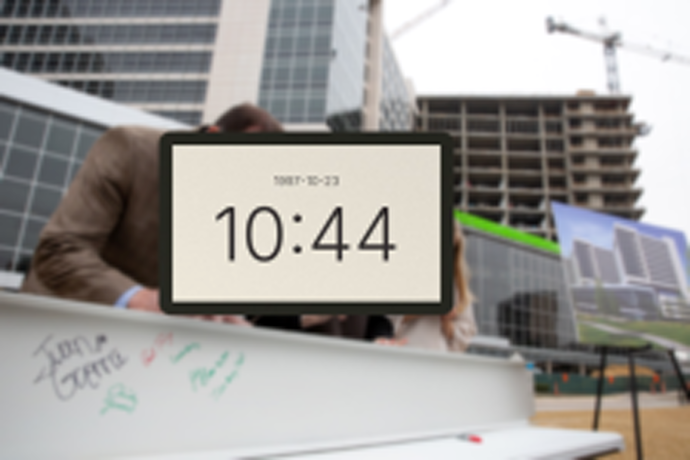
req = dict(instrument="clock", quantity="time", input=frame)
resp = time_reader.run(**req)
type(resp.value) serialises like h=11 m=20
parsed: h=10 m=44
